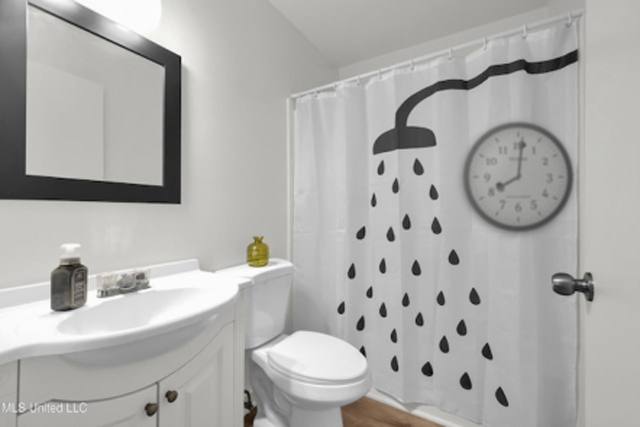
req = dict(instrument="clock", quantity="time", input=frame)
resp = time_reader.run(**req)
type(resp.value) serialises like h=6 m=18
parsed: h=8 m=1
